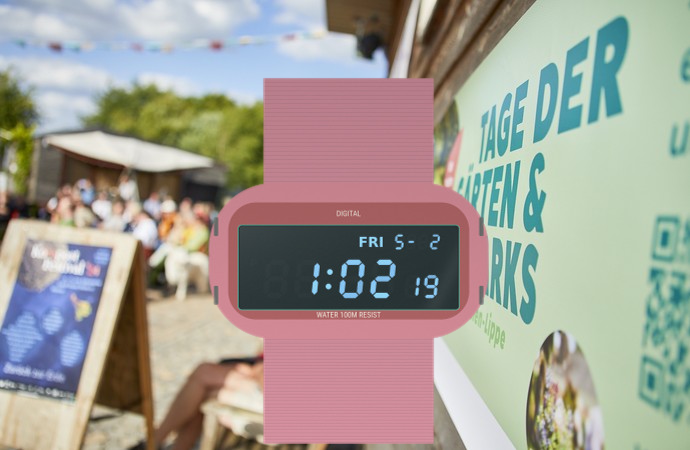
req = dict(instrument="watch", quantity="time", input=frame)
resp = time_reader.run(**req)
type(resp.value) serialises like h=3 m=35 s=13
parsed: h=1 m=2 s=19
